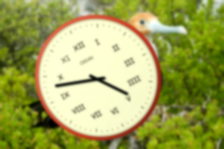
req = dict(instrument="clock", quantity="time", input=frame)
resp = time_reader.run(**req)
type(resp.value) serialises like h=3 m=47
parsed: h=4 m=48
